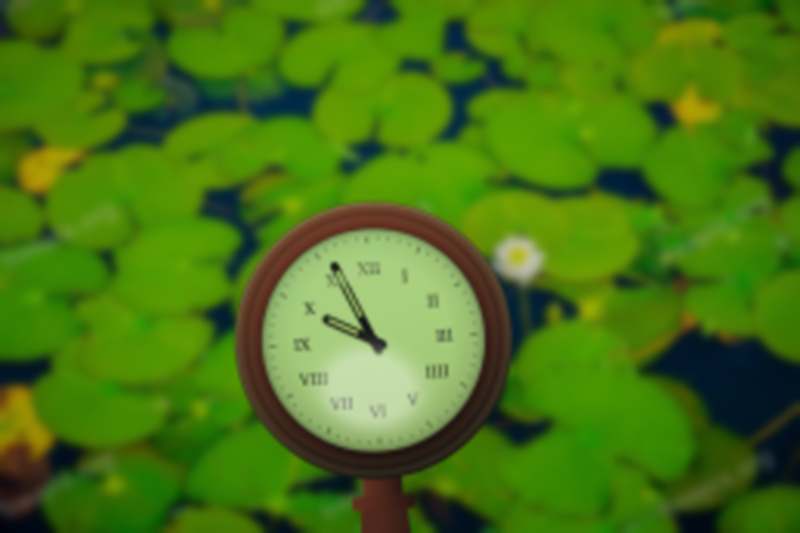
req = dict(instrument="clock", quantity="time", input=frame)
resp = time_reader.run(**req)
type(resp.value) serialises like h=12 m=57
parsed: h=9 m=56
